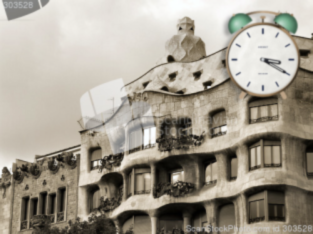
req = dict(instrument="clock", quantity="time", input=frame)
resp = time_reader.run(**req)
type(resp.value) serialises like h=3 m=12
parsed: h=3 m=20
